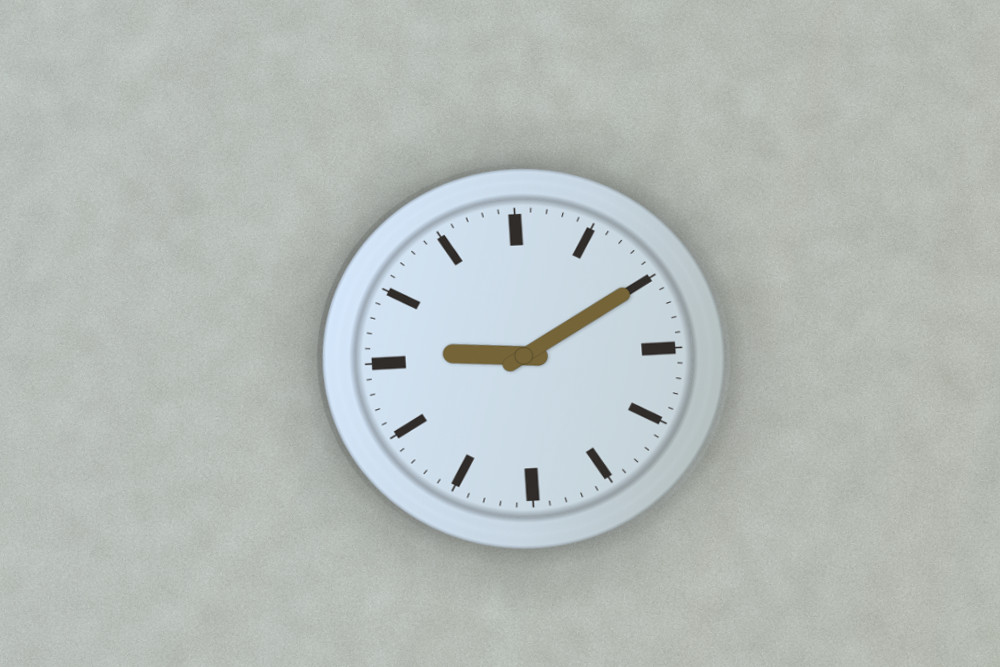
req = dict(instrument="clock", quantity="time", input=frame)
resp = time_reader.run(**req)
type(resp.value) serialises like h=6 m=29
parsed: h=9 m=10
